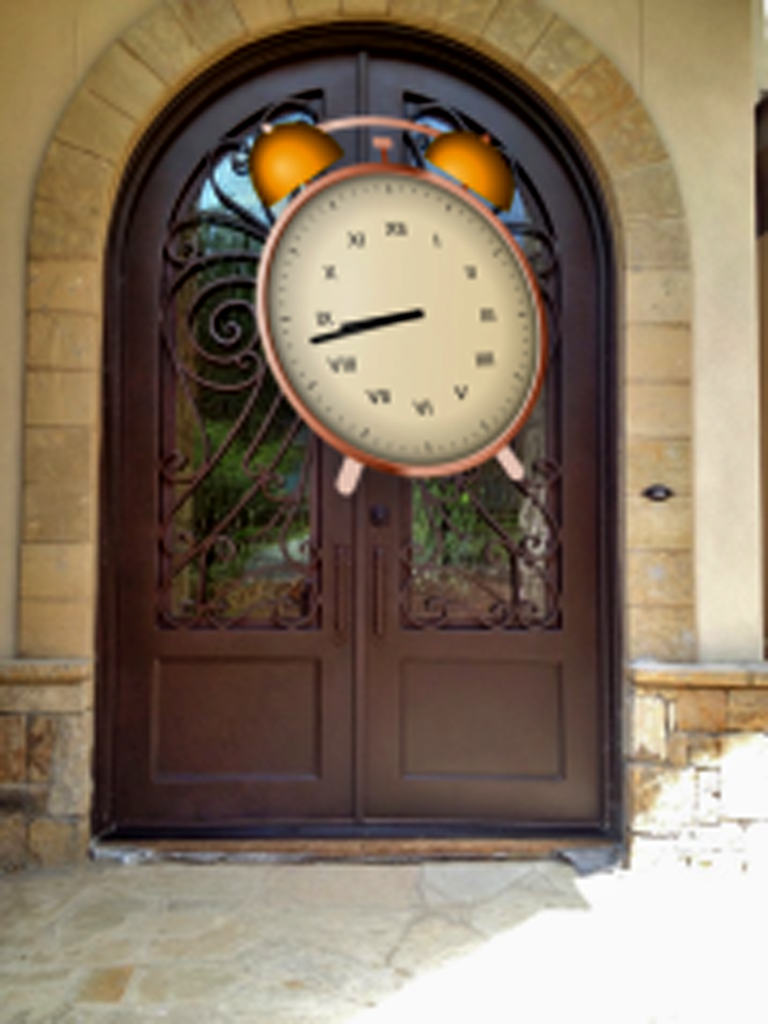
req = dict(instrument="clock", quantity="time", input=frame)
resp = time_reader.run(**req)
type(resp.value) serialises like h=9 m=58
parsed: h=8 m=43
